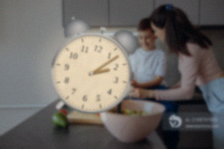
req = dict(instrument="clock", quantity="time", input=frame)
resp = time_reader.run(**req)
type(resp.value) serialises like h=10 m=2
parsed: h=2 m=7
